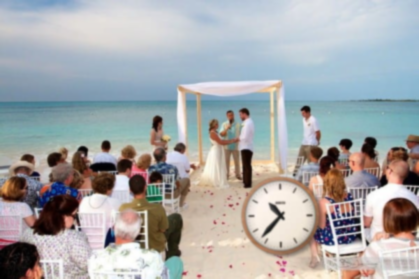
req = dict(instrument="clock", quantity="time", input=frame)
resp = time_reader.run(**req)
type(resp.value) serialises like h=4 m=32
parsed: h=10 m=37
